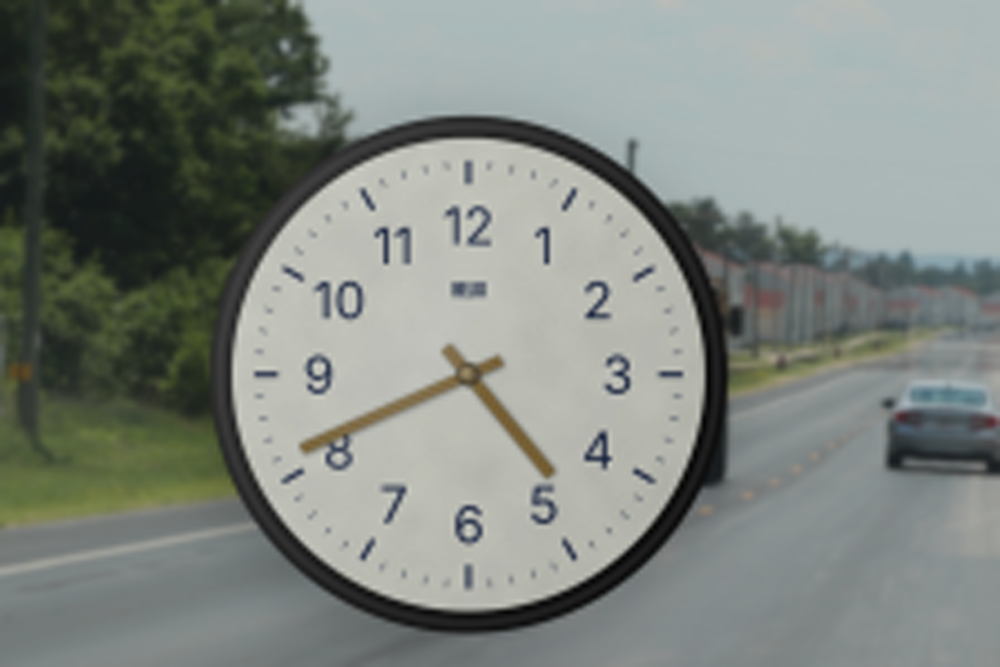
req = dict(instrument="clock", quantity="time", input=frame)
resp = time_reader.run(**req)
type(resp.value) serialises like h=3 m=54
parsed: h=4 m=41
